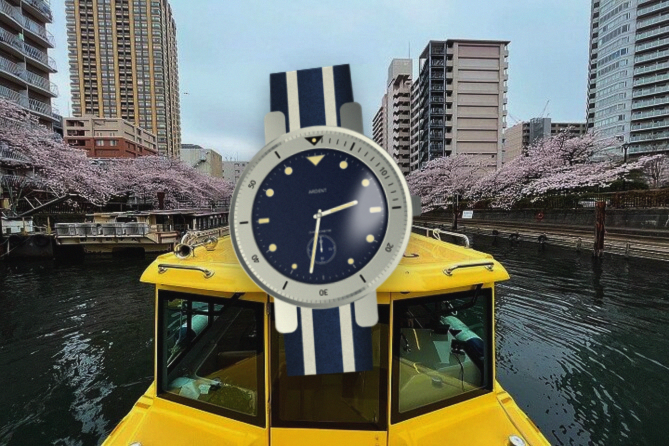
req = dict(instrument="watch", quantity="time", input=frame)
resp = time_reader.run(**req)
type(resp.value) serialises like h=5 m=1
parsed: h=2 m=32
